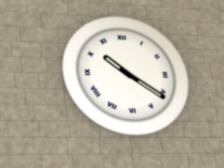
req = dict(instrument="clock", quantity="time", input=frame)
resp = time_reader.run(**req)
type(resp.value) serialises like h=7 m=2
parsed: h=10 m=21
